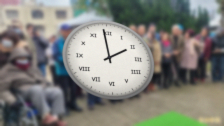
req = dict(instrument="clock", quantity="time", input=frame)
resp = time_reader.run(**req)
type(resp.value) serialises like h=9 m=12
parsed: h=1 m=59
